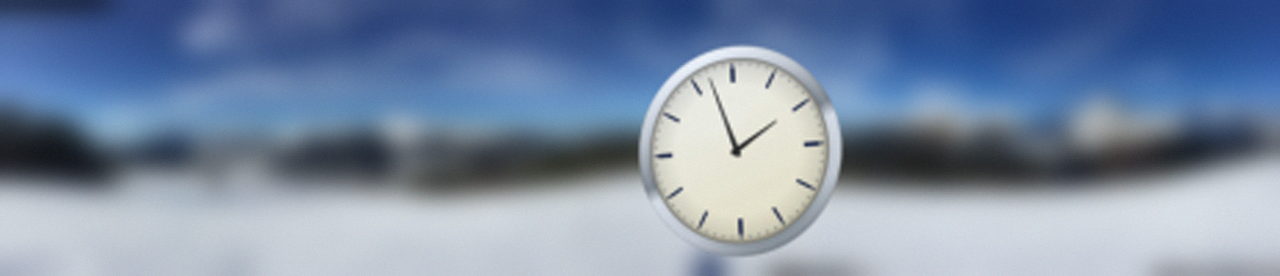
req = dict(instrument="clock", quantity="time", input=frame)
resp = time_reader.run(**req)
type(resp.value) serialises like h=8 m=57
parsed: h=1 m=57
